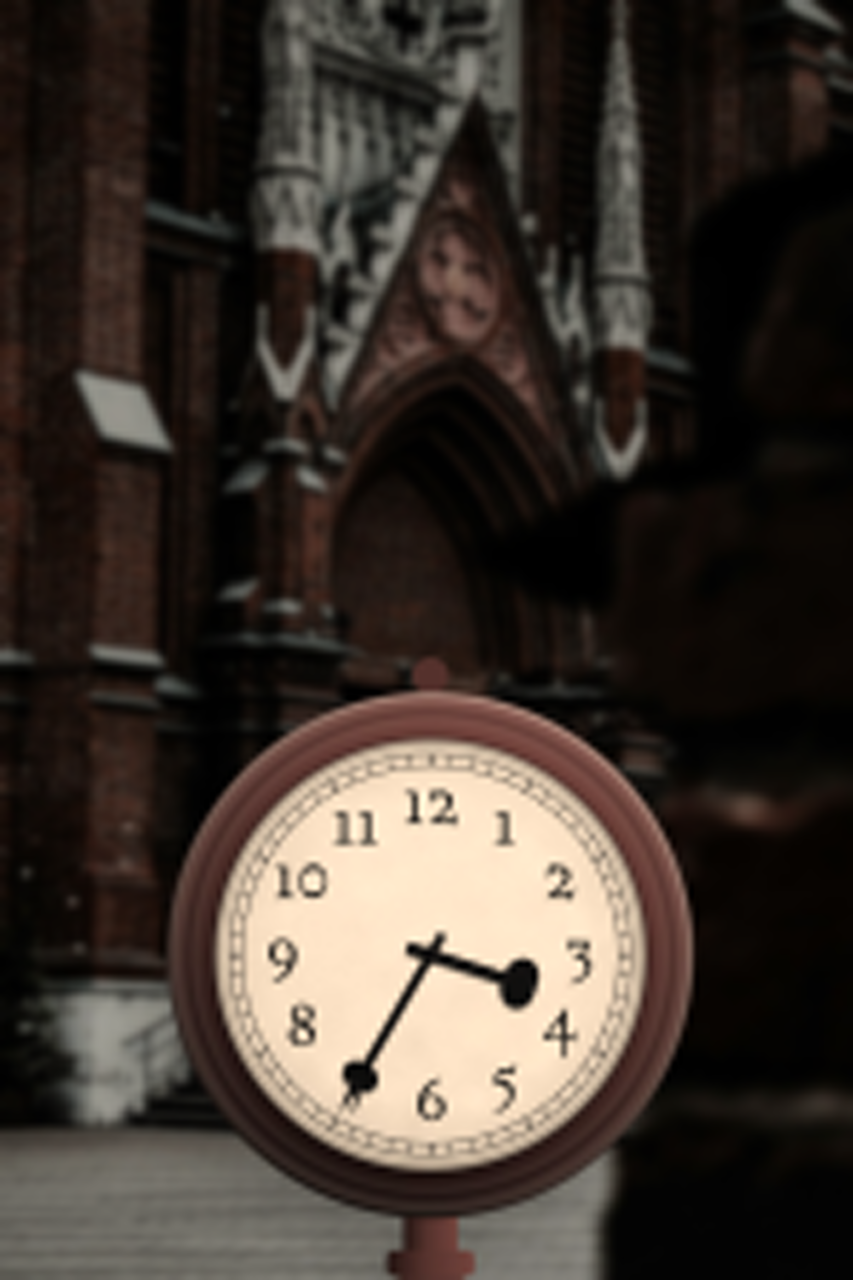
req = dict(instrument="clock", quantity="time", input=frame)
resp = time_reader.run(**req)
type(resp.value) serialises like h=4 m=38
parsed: h=3 m=35
